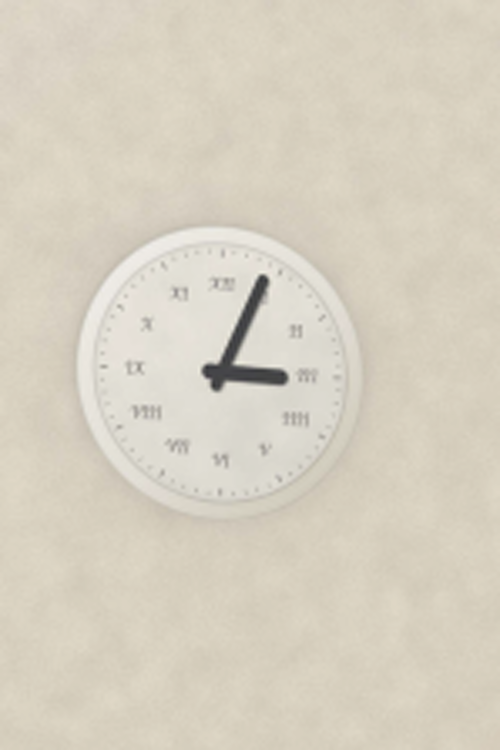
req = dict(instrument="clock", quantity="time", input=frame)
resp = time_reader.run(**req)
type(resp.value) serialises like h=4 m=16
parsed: h=3 m=4
